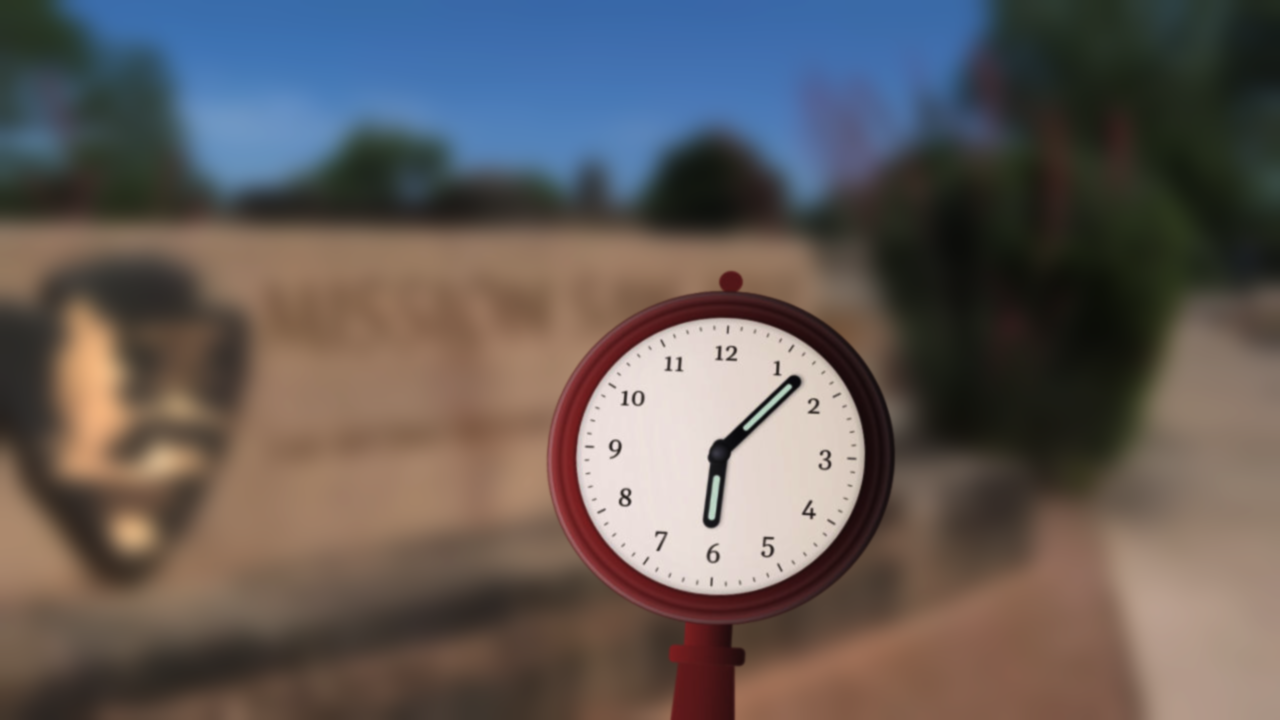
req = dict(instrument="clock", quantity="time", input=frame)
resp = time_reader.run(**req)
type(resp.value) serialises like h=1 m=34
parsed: h=6 m=7
